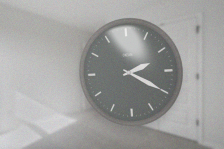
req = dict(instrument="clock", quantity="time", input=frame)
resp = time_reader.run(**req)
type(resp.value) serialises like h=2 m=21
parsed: h=2 m=20
